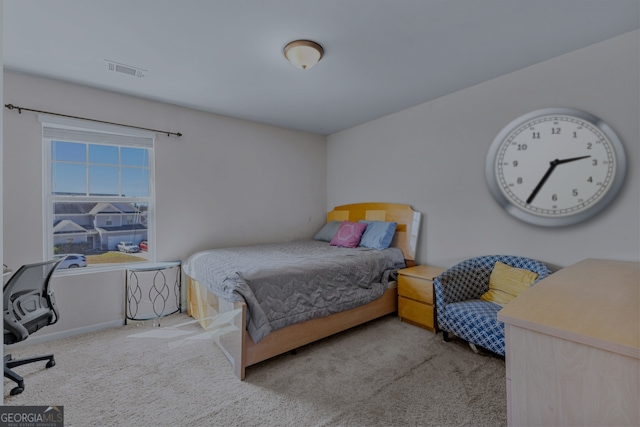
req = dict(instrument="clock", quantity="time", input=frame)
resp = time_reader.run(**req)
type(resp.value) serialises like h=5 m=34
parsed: h=2 m=35
